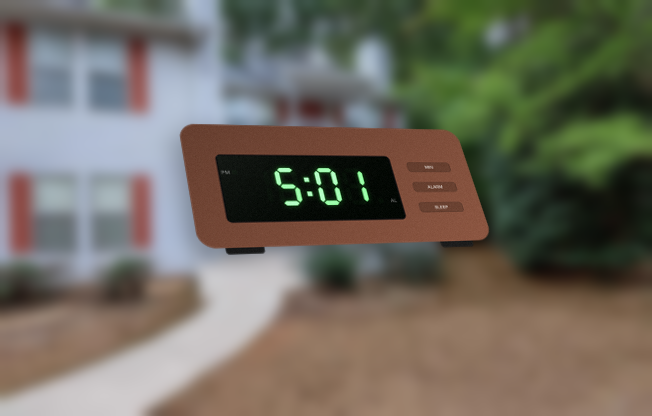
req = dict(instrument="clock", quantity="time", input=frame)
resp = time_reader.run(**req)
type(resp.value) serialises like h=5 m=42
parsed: h=5 m=1
